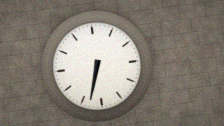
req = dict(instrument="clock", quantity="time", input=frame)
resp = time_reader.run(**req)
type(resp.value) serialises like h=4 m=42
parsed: h=6 m=33
